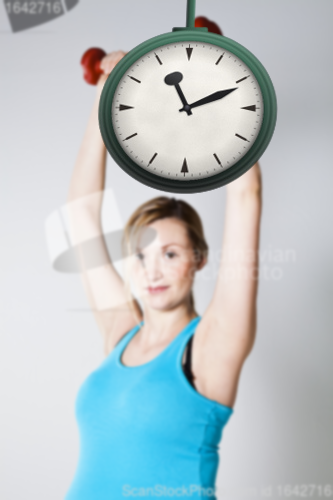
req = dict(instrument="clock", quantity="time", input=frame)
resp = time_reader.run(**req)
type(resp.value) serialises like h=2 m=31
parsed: h=11 m=11
